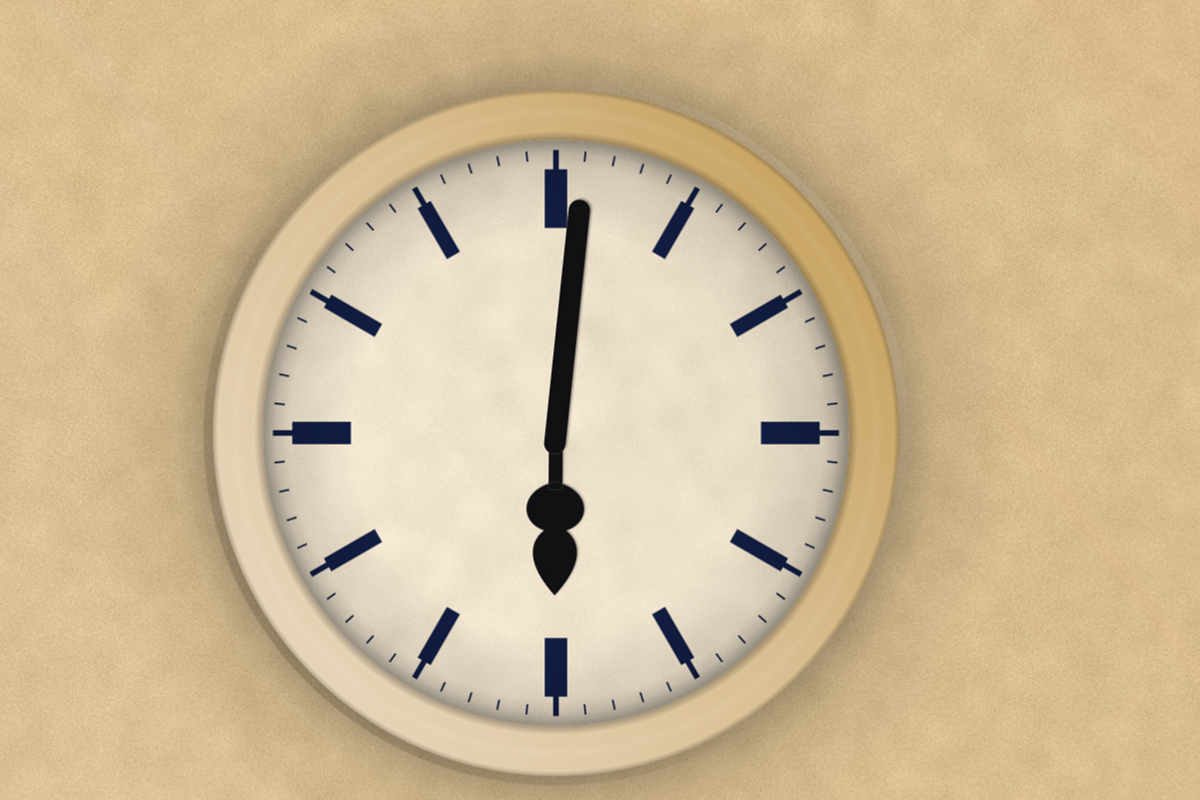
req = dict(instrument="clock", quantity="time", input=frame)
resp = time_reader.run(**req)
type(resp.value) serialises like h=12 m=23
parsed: h=6 m=1
